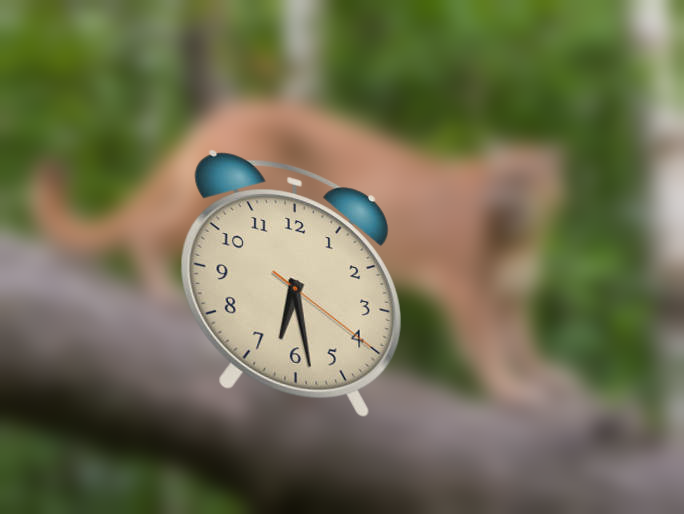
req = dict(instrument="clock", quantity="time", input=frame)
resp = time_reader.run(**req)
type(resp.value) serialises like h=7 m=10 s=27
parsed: h=6 m=28 s=20
